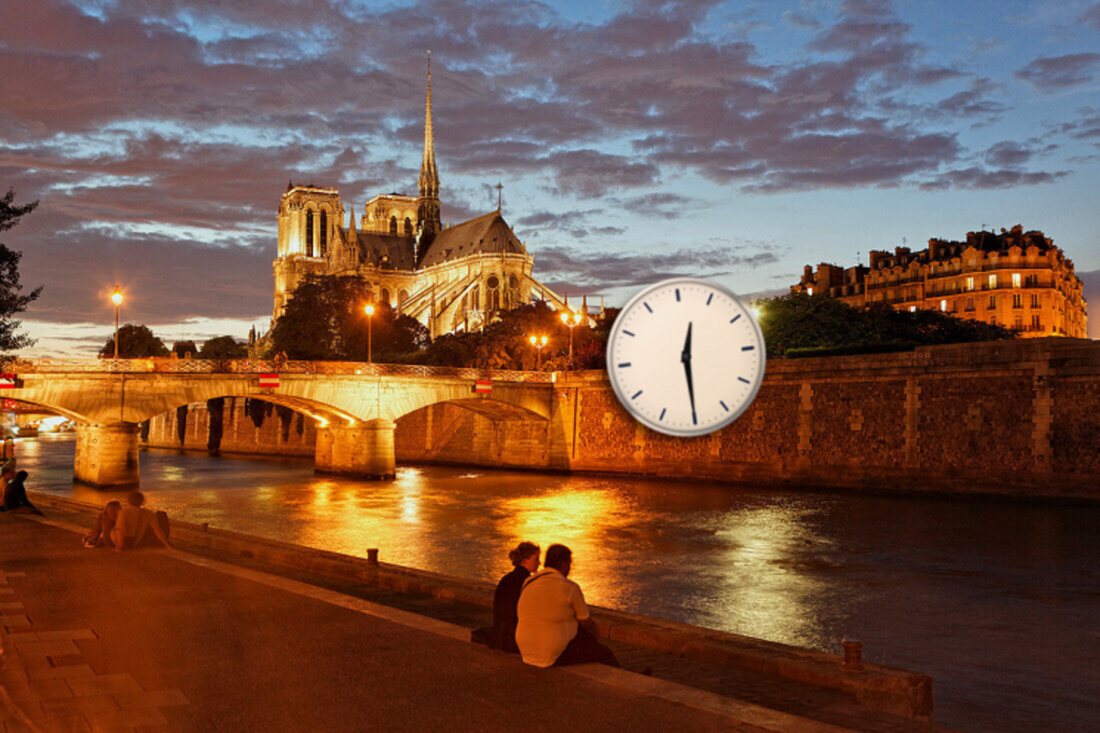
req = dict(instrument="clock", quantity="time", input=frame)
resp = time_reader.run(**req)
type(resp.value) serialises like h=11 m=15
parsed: h=12 m=30
